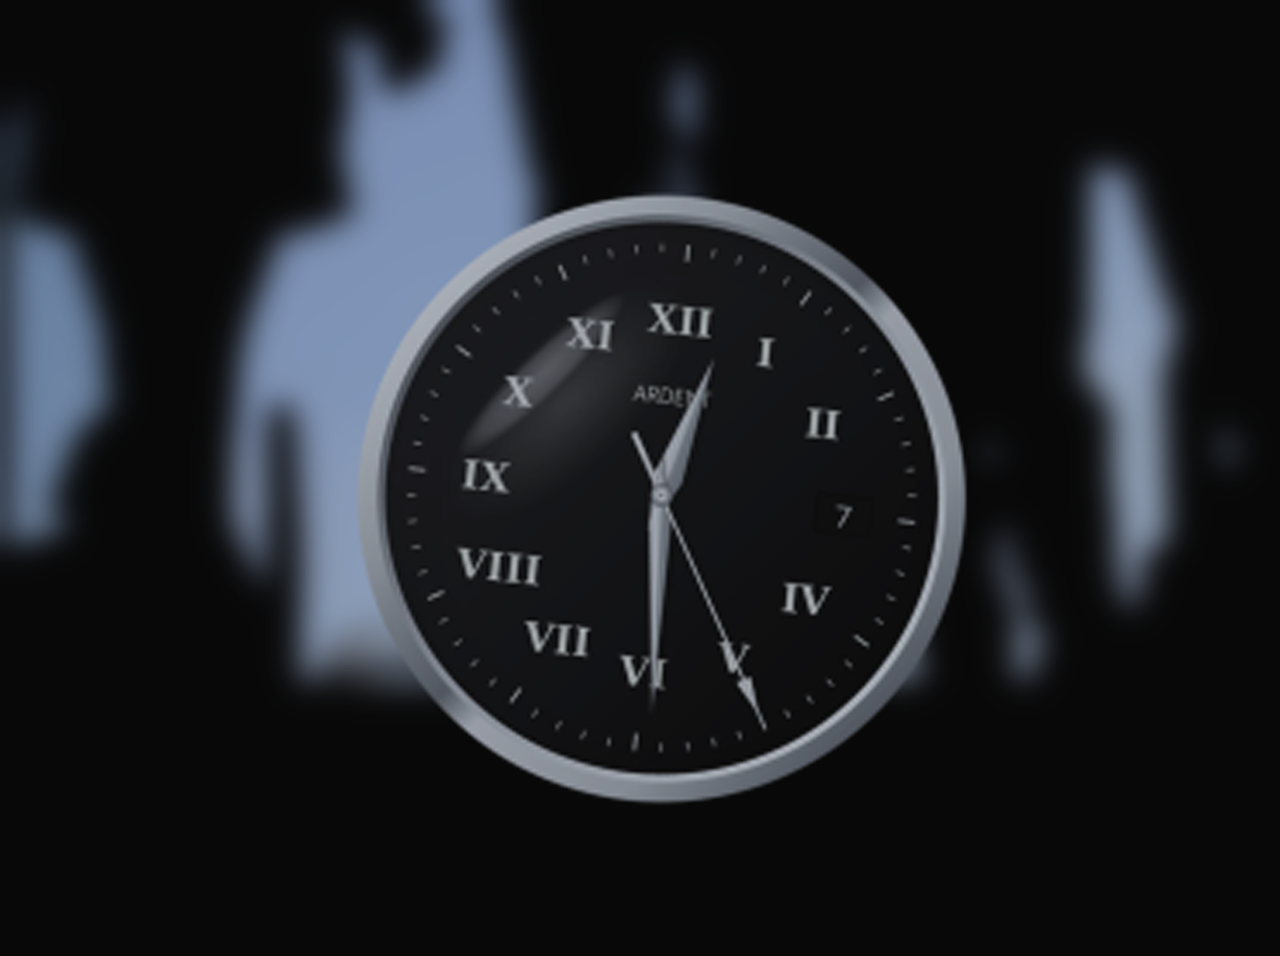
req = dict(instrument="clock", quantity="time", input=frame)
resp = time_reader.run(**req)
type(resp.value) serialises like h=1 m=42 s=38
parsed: h=12 m=29 s=25
